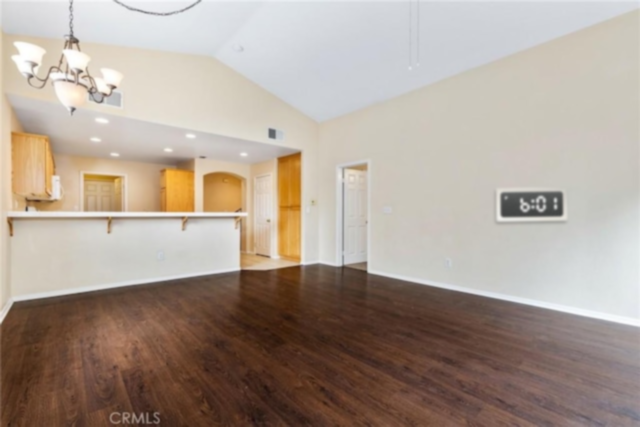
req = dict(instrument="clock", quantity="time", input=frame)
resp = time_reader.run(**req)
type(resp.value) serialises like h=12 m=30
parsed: h=6 m=1
